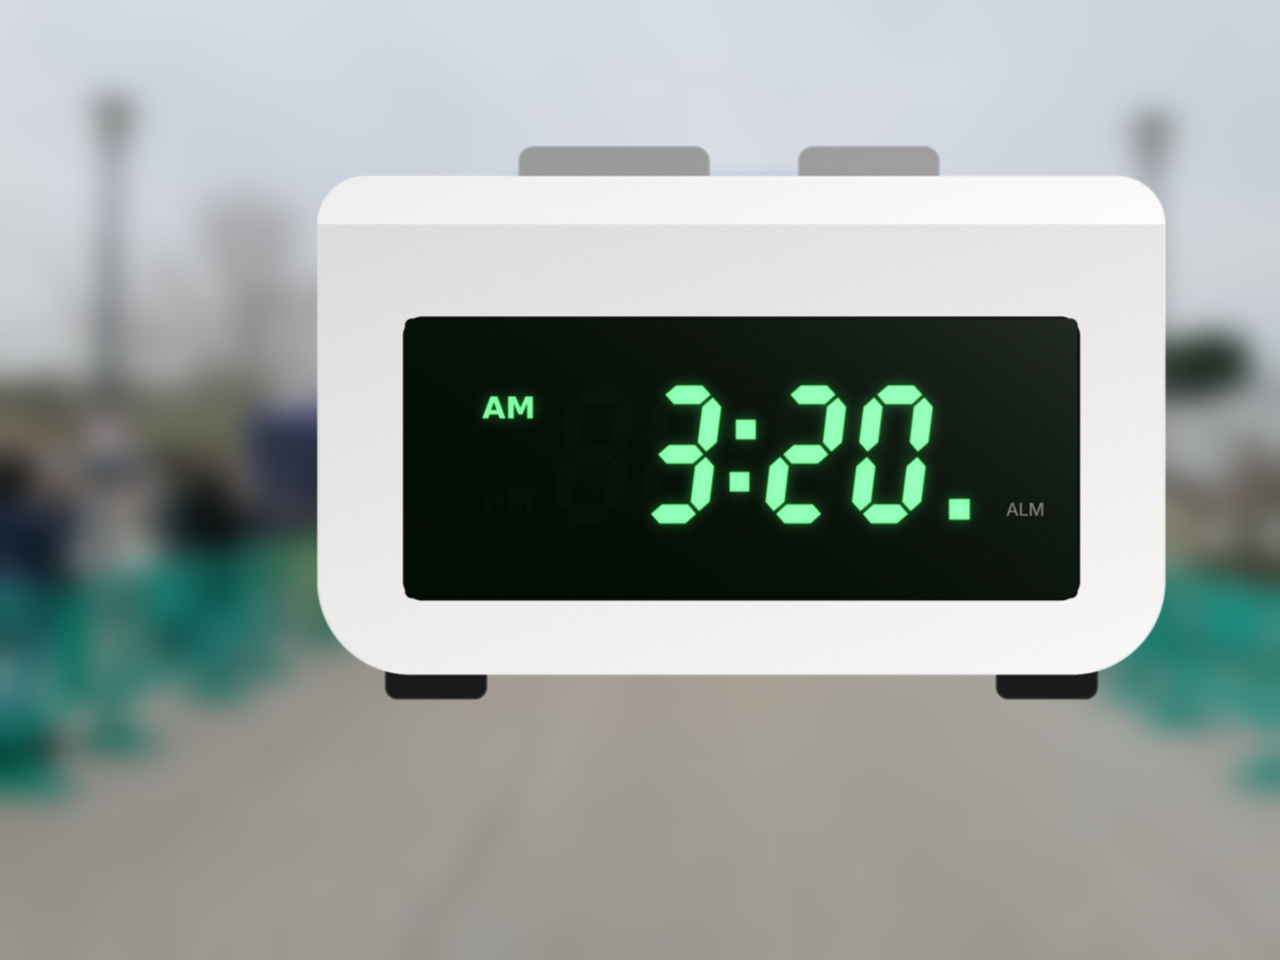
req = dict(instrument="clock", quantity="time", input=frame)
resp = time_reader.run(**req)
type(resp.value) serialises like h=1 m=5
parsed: h=3 m=20
